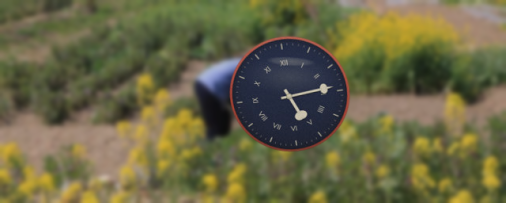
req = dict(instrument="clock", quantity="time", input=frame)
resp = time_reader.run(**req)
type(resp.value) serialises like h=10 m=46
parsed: h=5 m=14
